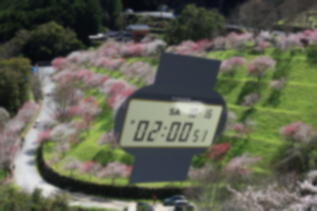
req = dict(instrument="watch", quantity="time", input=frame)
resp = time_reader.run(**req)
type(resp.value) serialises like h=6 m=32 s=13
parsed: h=2 m=0 s=51
